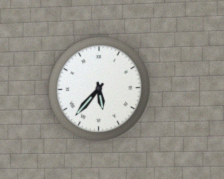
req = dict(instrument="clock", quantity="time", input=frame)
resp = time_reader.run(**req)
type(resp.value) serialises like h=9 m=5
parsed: h=5 m=37
